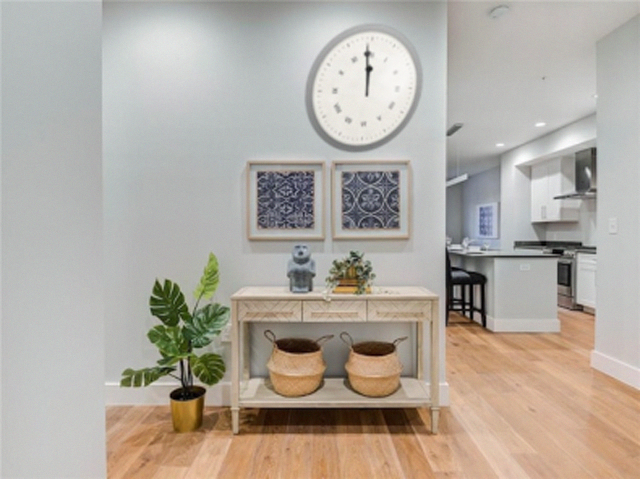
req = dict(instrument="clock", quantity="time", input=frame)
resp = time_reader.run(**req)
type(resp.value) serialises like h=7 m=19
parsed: h=11 m=59
